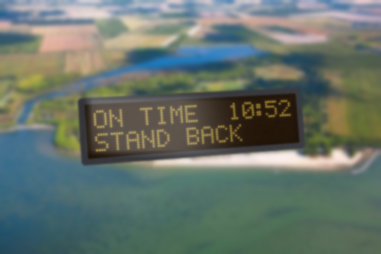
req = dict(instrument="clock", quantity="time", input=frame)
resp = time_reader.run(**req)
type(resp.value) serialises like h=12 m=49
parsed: h=10 m=52
